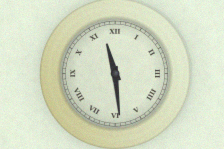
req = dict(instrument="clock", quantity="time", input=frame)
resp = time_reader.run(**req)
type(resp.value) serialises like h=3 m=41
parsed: h=11 m=29
